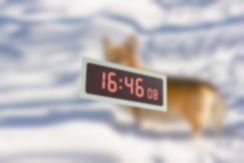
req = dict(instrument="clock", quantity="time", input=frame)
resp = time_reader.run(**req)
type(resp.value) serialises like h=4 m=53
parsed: h=16 m=46
